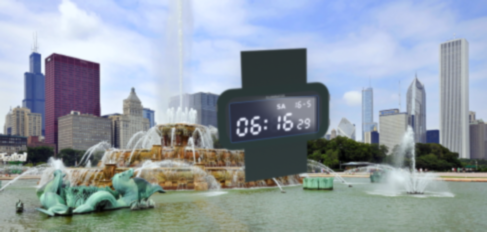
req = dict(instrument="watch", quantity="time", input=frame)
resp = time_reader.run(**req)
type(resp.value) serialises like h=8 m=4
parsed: h=6 m=16
